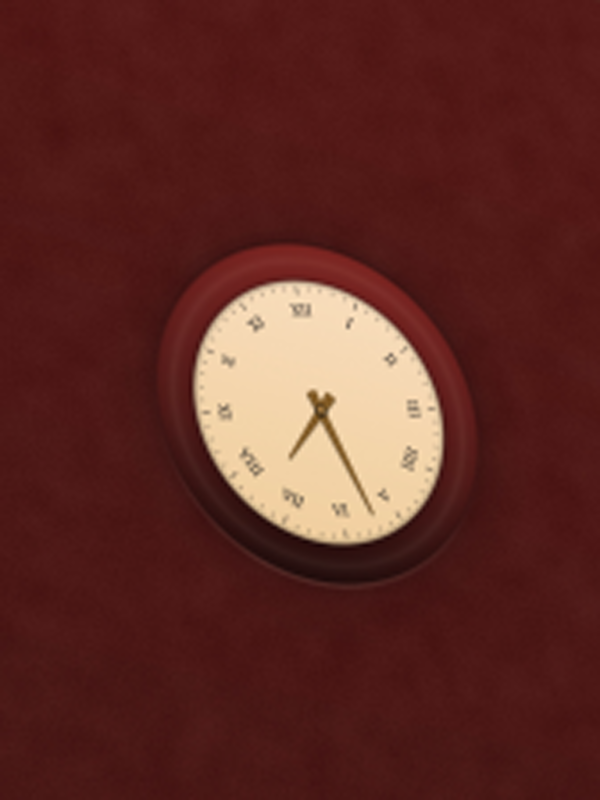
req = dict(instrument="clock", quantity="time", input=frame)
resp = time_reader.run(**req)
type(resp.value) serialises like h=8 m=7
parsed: h=7 m=27
